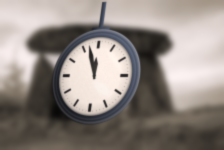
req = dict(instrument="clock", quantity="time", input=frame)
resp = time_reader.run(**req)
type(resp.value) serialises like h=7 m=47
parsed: h=11 m=57
